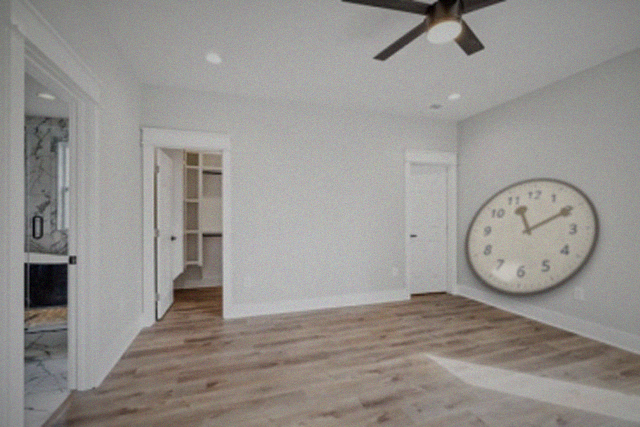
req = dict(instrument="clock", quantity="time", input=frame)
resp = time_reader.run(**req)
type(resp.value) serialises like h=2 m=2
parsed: h=11 m=10
